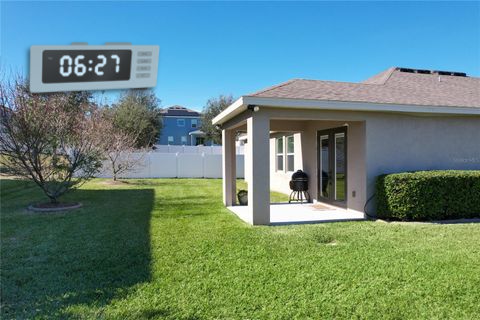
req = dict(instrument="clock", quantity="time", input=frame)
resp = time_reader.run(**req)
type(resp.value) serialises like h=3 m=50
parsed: h=6 m=27
